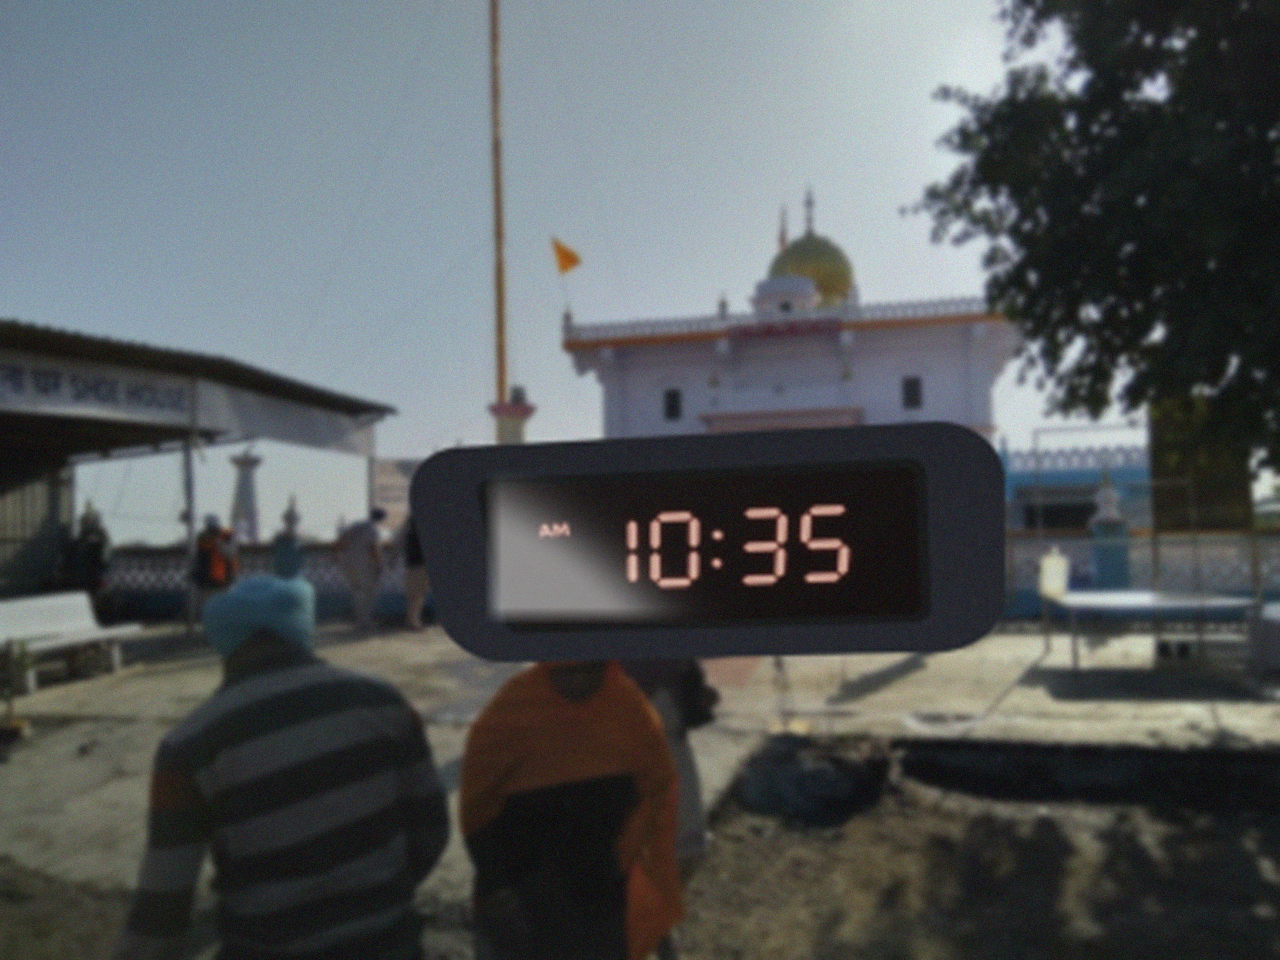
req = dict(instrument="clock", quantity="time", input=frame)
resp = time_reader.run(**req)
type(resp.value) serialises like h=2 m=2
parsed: h=10 m=35
